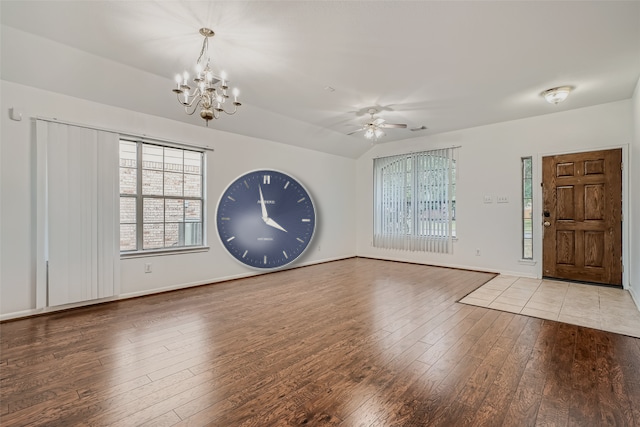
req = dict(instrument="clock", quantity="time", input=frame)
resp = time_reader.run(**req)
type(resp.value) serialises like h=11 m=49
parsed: h=3 m=58
